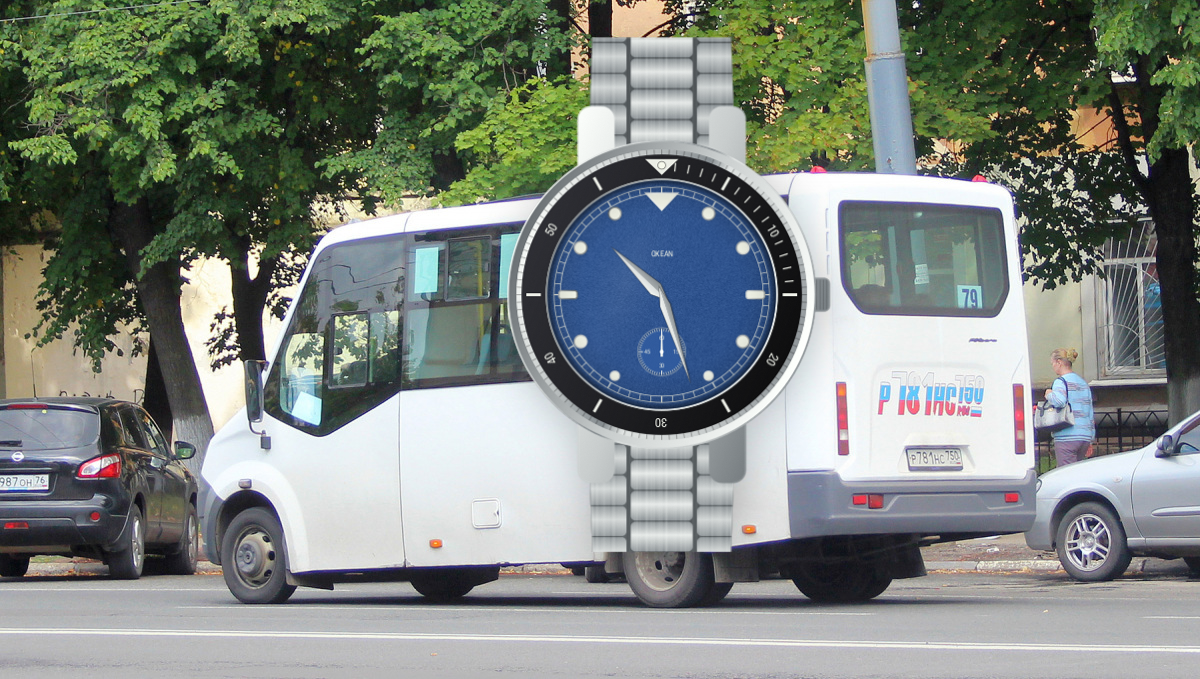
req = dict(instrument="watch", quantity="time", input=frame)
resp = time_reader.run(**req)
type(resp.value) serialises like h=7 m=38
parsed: h=10 m=27
